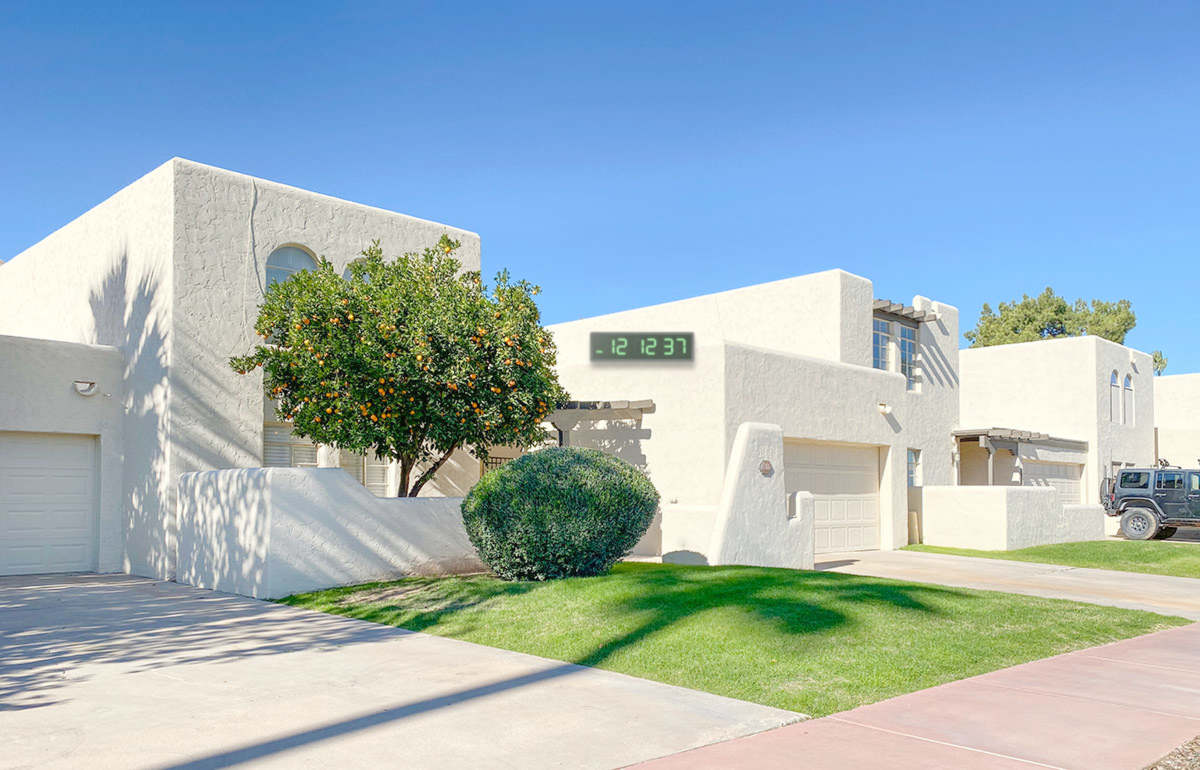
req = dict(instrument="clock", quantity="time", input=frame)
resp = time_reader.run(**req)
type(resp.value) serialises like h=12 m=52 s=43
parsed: h=12 m=12 s=37
